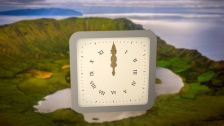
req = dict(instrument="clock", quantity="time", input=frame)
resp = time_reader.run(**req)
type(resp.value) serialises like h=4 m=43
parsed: h=12 m=0
